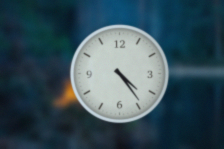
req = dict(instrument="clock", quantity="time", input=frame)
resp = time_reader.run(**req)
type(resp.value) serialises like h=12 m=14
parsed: h=4 m=24
